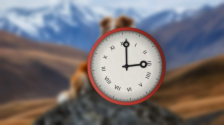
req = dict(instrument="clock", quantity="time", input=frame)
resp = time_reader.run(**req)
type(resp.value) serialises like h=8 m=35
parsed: h=3 m=1
